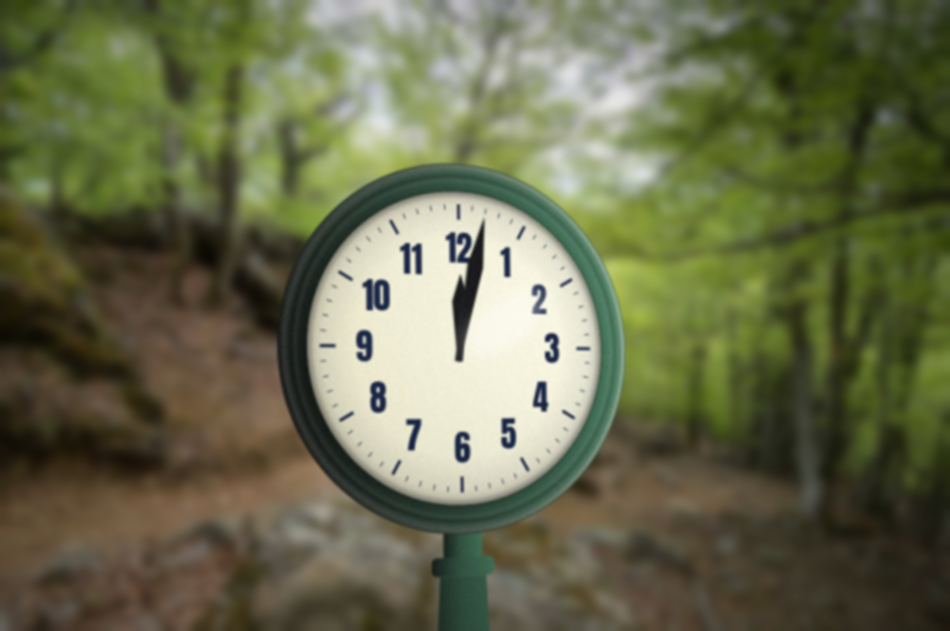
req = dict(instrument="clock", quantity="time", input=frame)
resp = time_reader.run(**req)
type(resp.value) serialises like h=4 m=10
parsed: h=12 m=2
